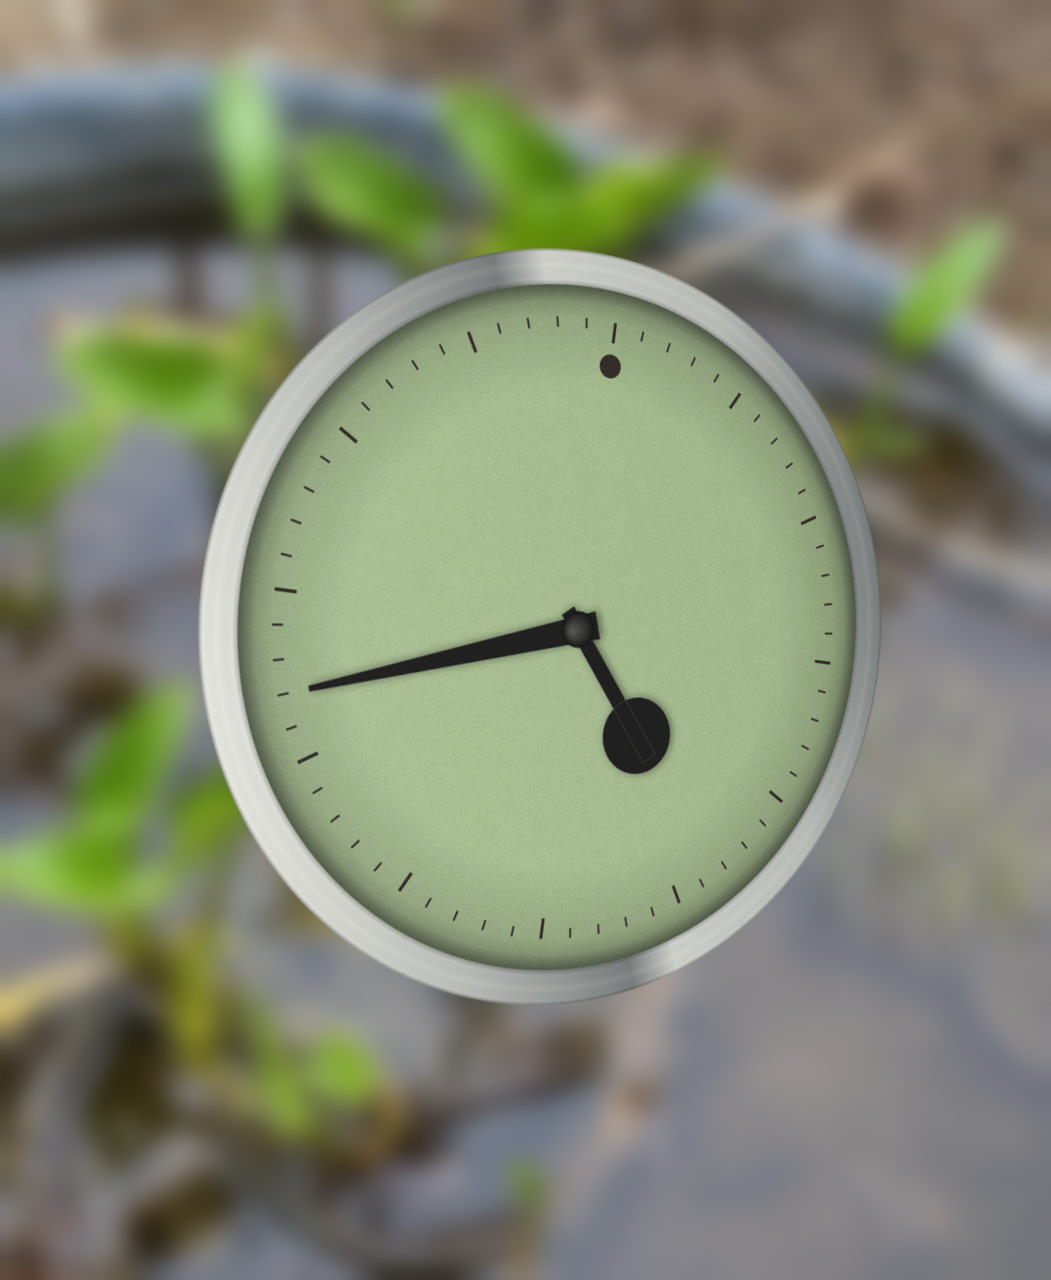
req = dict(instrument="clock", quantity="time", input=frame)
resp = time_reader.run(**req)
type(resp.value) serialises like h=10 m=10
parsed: h=4 m=42
